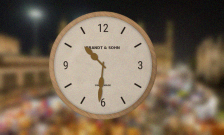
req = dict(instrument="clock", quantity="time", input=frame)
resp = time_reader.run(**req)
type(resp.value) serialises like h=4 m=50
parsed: h=10 m=31
